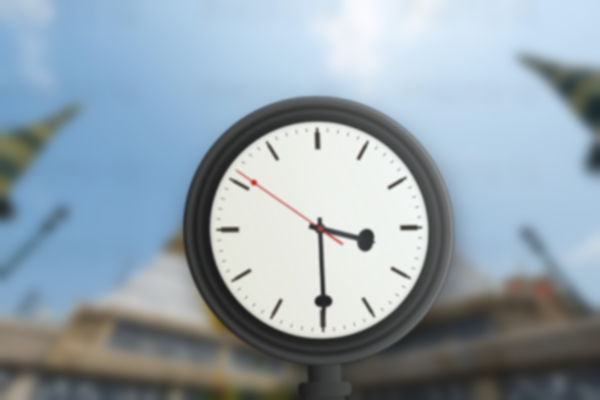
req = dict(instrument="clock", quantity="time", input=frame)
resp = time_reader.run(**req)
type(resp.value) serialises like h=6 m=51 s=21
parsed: h=3 m=29 s=51
